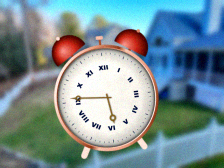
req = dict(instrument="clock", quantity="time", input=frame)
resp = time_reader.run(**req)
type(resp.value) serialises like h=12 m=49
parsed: h=5 m=46
